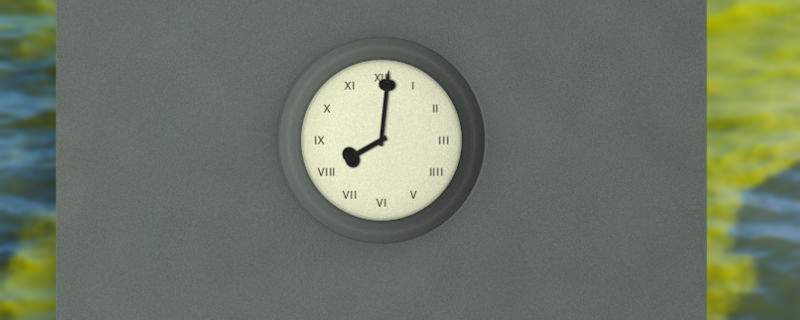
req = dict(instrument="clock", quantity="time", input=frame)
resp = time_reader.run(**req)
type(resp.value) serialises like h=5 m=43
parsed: h=8 m=1
